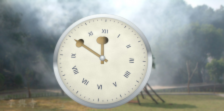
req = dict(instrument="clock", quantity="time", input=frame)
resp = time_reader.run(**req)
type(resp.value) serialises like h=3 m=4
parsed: h=11 m=50
